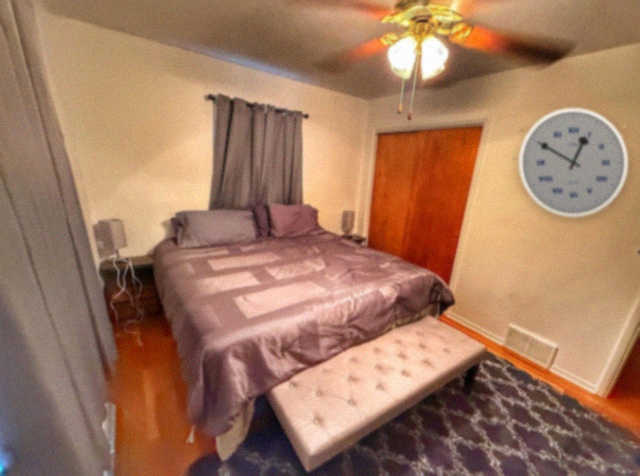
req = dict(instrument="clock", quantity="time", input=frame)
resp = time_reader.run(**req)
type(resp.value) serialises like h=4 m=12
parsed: h=12 m=50
